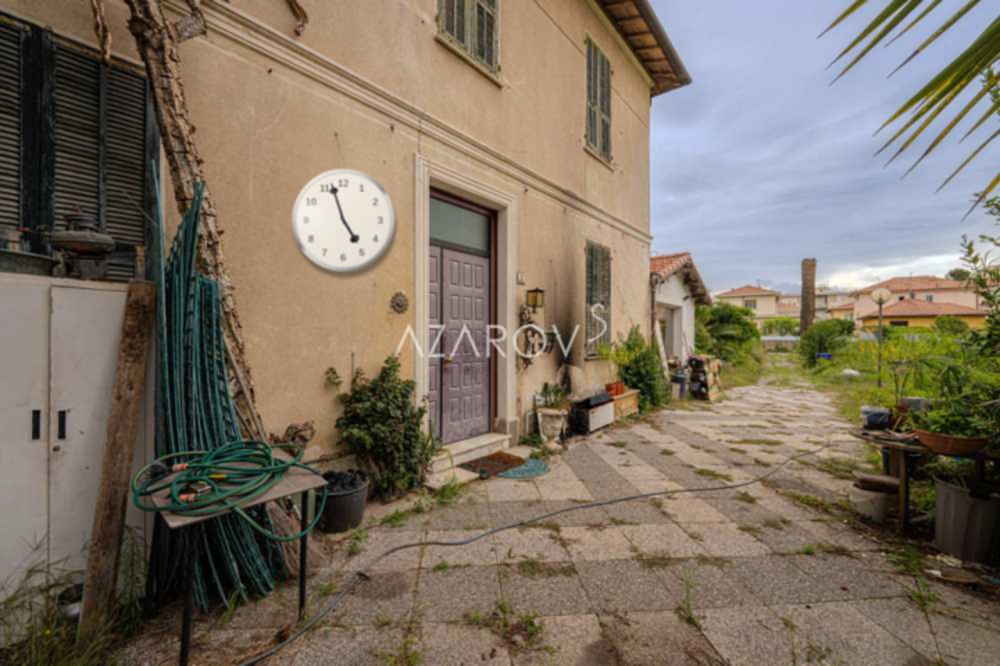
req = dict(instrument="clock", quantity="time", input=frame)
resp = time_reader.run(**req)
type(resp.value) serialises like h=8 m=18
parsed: h=4 m=57
